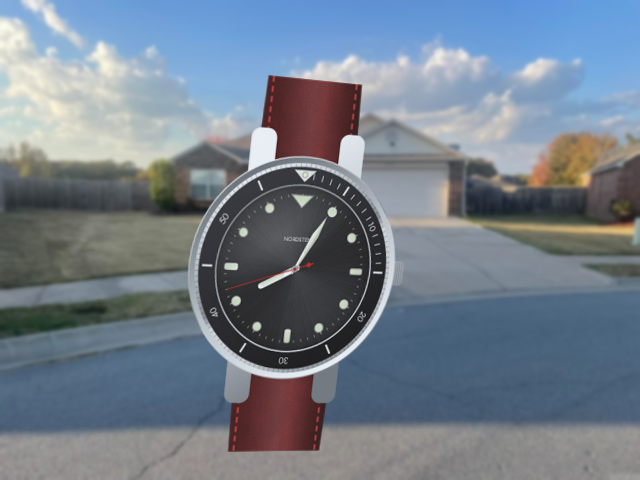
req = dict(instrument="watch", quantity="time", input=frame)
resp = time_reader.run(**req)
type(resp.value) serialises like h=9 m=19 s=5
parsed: h=8 m=4 s=42
